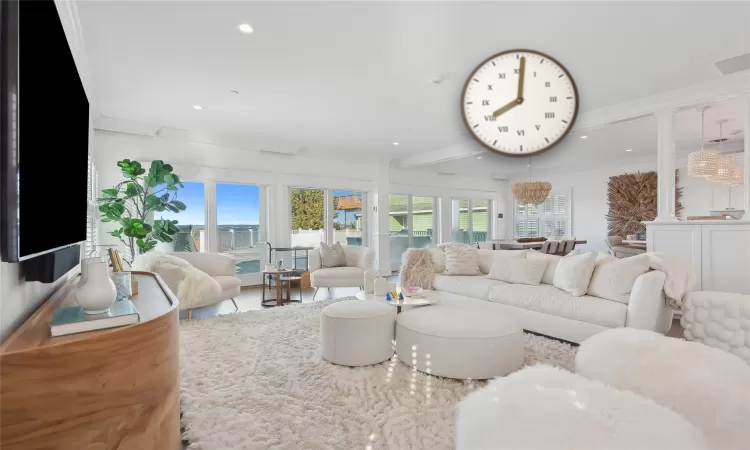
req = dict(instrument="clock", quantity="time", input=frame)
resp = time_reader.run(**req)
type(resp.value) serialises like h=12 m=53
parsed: h=8 m=1
